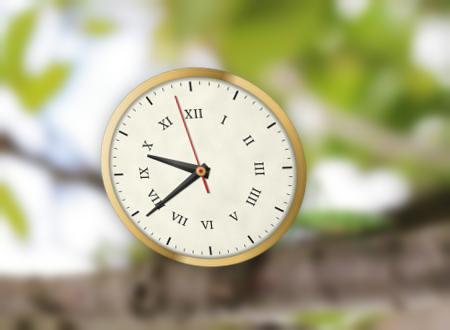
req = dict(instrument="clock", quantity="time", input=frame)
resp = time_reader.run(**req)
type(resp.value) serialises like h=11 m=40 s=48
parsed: h=9 m=38 s=58
